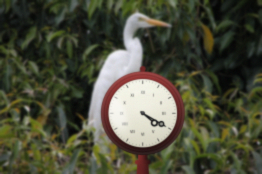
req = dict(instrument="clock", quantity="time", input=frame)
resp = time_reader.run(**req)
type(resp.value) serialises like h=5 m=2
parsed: h=4 m=20
